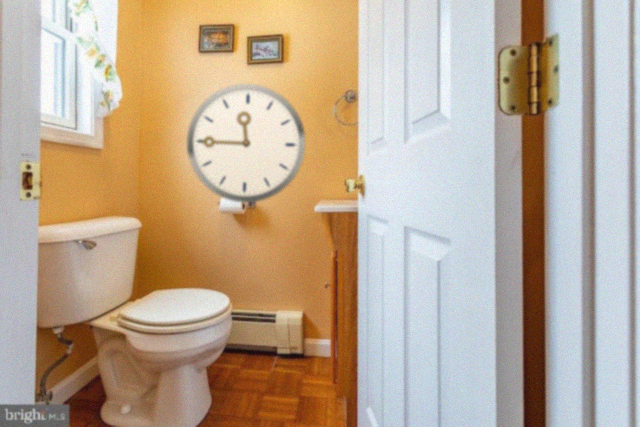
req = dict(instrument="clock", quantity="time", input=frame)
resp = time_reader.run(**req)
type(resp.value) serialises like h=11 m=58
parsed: h=11 m=45
